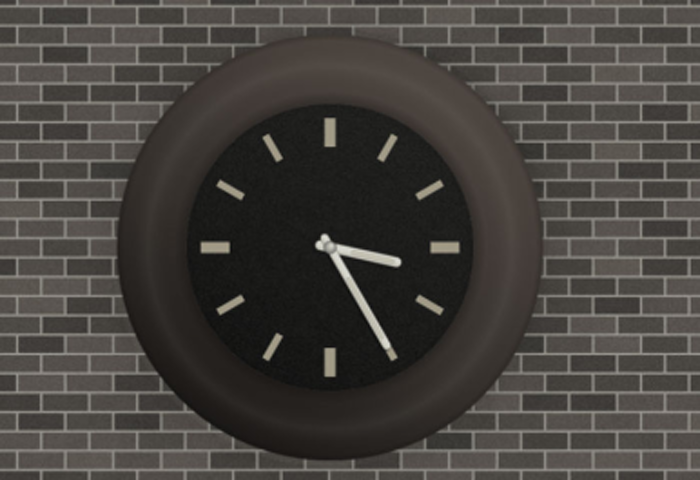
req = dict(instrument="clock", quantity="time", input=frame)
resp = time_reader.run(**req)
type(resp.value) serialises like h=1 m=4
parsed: h=3 m=25
